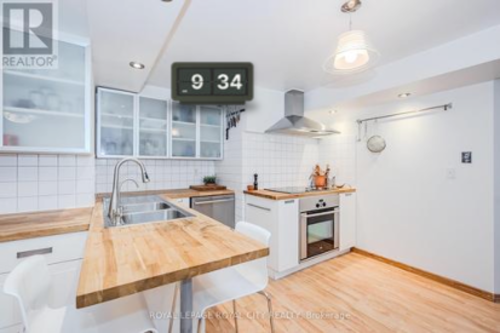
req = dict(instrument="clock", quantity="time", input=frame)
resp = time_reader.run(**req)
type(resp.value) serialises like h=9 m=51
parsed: h=9 m=34
